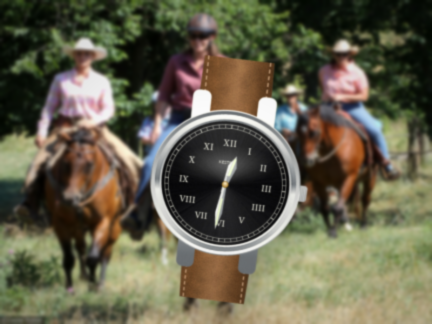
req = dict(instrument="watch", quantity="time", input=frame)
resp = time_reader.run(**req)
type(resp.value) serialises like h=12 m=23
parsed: h=12 m=31
